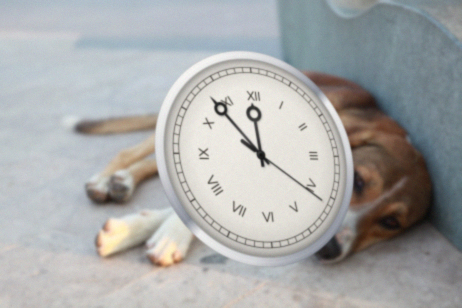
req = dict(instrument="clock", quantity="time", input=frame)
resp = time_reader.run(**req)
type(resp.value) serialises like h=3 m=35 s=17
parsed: h=11 m=53 s=21
